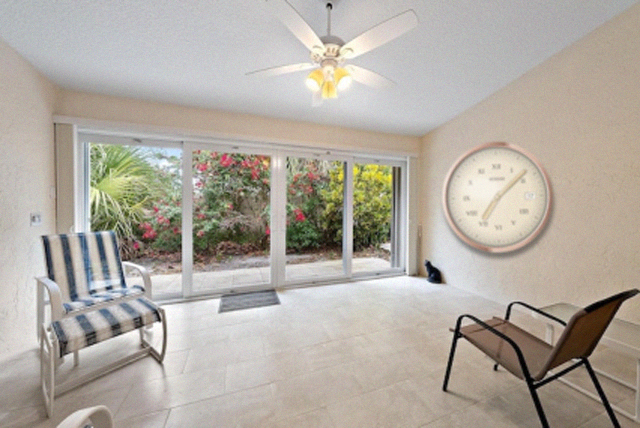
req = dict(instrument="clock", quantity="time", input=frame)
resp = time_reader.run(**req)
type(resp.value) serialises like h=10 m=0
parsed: h=7 m=8
